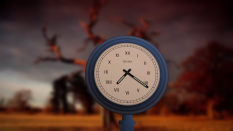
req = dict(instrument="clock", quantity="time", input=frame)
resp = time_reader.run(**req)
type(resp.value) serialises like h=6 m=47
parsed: h=7 m=21
